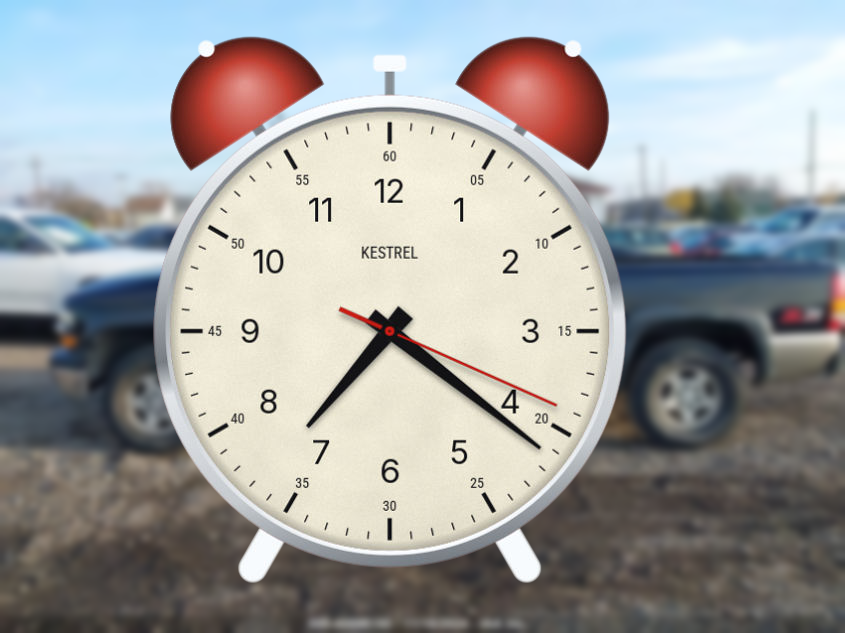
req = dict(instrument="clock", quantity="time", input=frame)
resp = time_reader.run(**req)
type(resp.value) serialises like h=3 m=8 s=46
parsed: h=7 m=21 s=19
